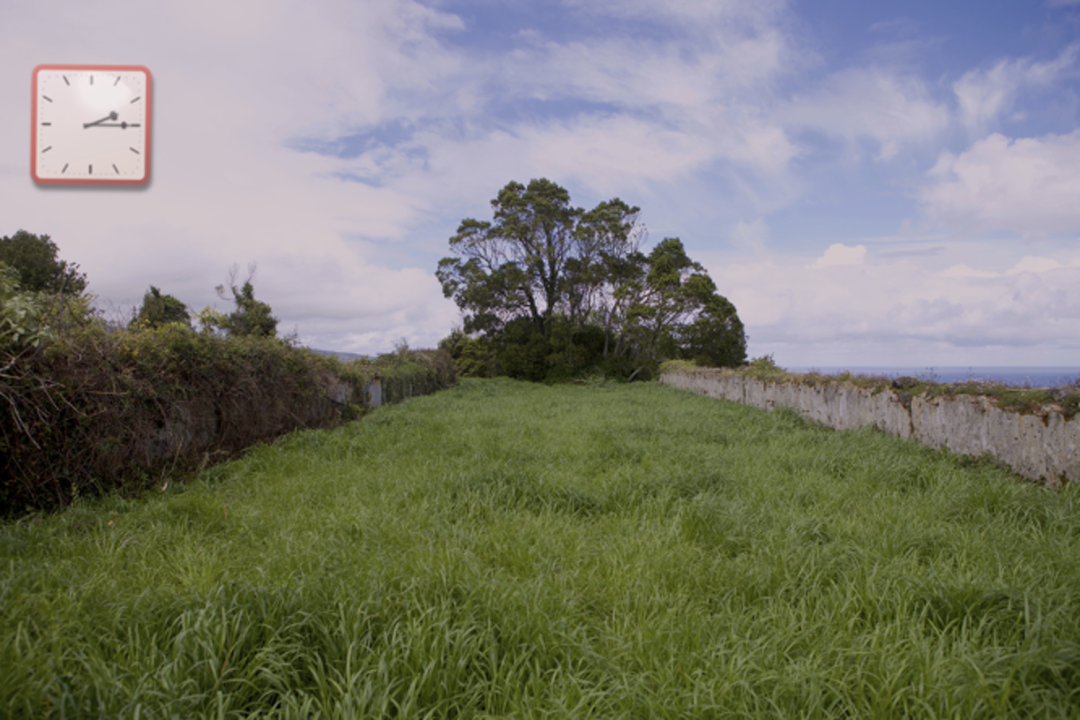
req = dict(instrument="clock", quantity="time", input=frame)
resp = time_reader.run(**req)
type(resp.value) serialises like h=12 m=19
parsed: h=2 m=15
